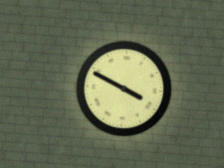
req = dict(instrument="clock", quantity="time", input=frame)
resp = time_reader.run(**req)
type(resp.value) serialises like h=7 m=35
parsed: h=3 m=49
